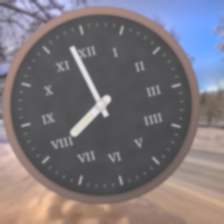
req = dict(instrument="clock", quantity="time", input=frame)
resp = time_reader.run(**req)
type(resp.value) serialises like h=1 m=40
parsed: h=7 m=58
